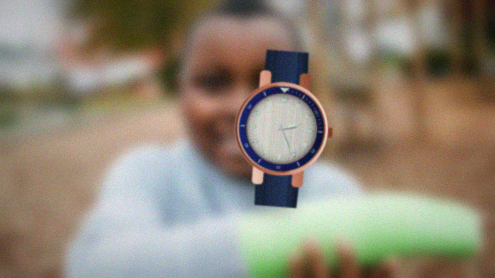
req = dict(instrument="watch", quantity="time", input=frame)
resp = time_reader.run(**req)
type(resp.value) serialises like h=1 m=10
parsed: h=2 m=26
